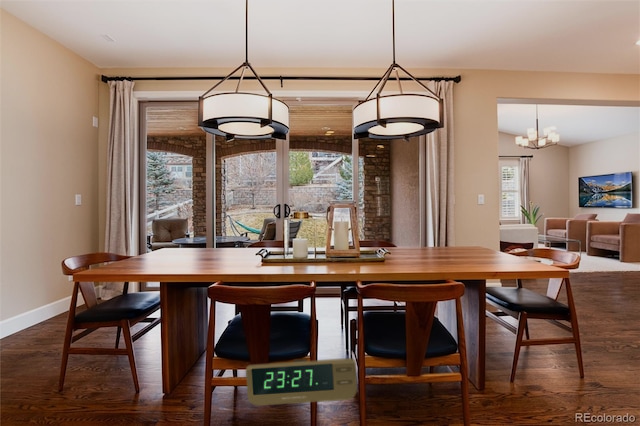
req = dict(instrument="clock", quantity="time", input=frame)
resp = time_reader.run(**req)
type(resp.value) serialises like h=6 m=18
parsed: h=23 m=27
